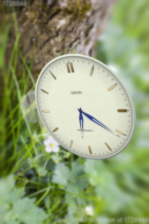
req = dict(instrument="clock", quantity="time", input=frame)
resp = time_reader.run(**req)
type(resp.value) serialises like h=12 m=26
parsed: h=6 m=21
